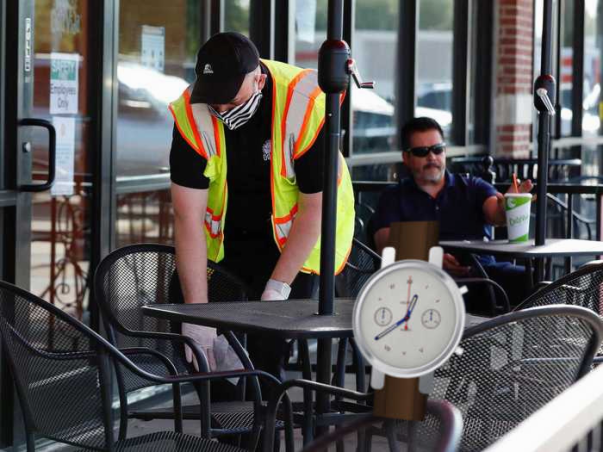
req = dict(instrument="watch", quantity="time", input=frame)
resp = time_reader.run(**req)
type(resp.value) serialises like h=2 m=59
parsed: h=12 m=39
